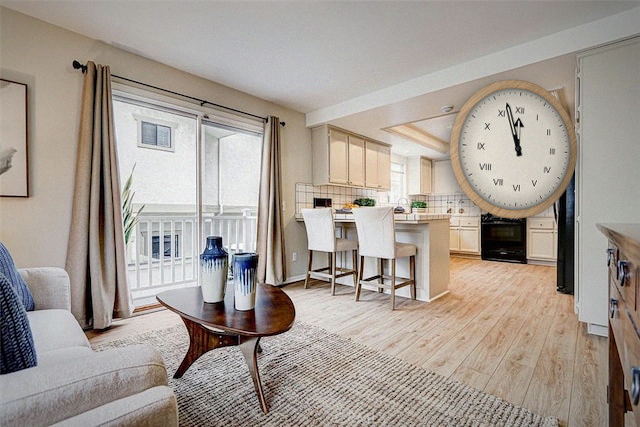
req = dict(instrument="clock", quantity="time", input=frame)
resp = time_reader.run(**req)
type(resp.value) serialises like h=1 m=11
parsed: h=11 m=57
